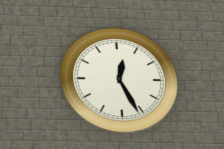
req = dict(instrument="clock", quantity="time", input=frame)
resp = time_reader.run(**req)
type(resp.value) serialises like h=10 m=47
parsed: h=12 m=26
